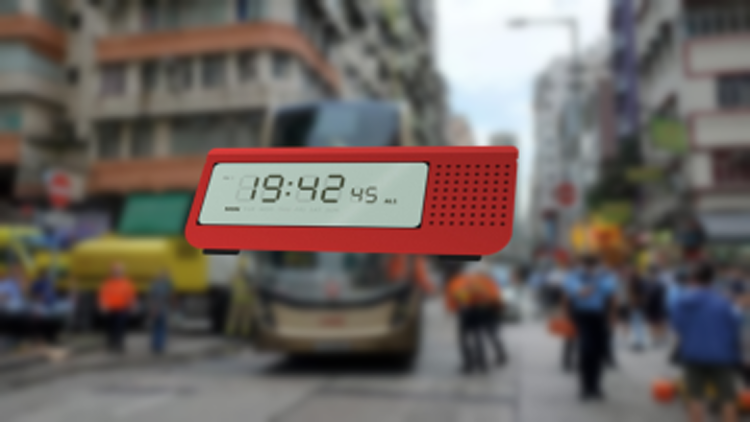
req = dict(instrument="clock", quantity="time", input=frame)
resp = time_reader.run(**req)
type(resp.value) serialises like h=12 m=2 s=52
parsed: h=19 m=42 s=45
